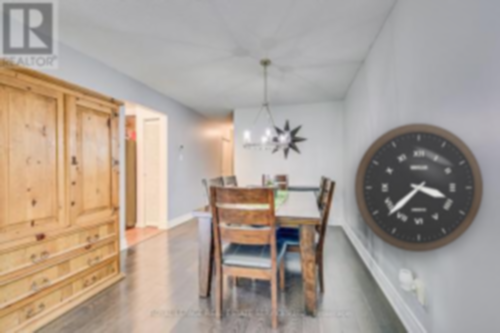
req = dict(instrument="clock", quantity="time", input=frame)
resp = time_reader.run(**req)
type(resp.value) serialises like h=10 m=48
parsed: h=3 m=38
